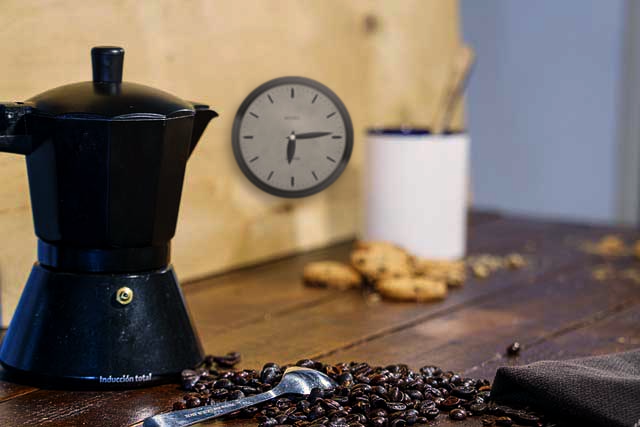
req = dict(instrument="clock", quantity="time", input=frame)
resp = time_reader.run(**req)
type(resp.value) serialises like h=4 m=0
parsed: h=6 m=14
